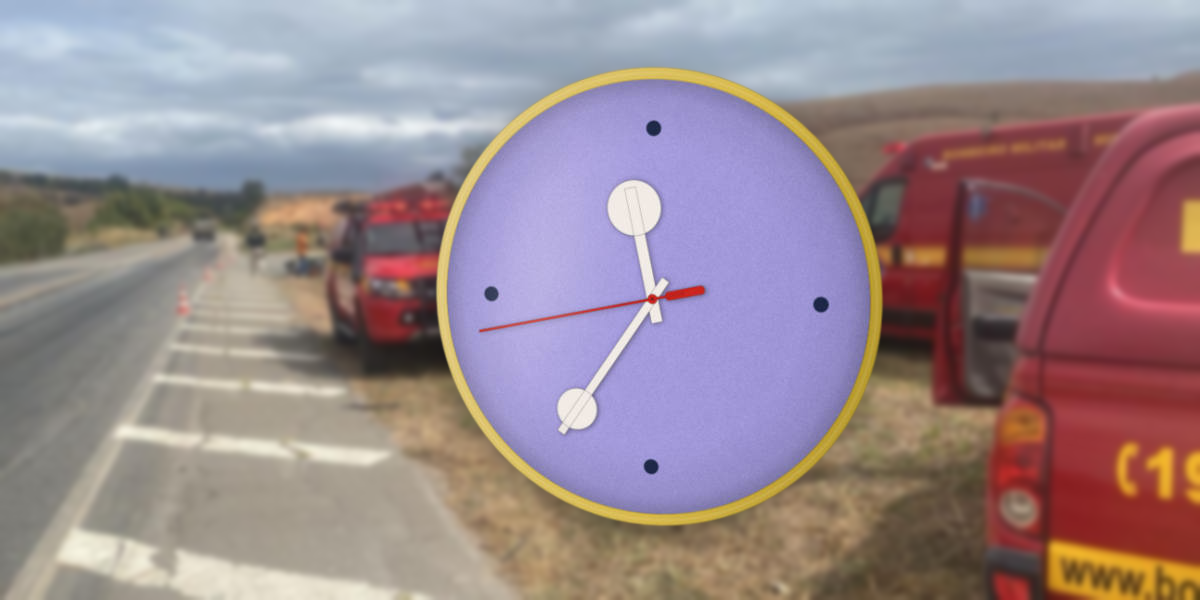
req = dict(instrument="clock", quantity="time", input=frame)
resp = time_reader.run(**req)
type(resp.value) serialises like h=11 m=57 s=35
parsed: h=11 m=35 s=43
